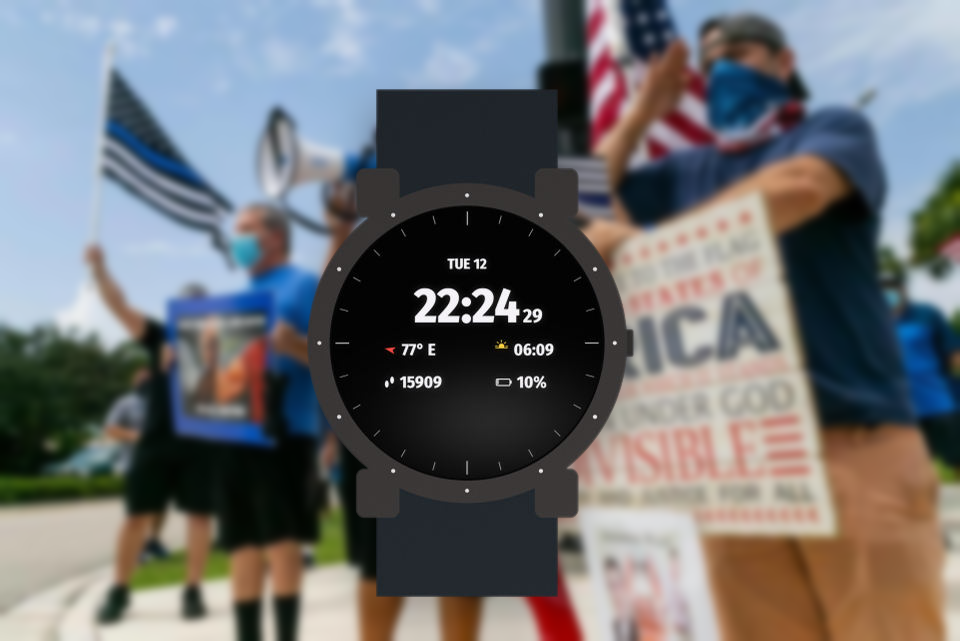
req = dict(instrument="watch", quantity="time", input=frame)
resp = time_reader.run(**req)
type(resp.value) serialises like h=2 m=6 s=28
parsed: h=22 m=24 s=29
